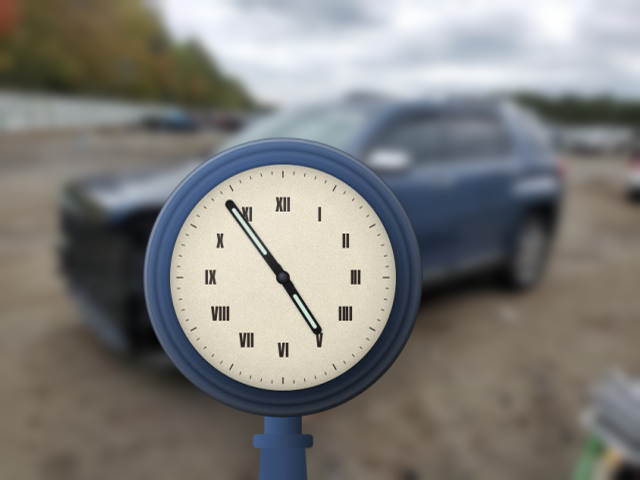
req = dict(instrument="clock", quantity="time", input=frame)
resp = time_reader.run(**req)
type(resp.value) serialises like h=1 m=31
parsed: h=4 m=54
